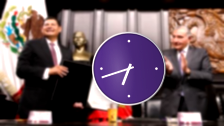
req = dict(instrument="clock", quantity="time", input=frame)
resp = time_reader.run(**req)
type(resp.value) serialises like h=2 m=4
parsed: h=6 m=42
